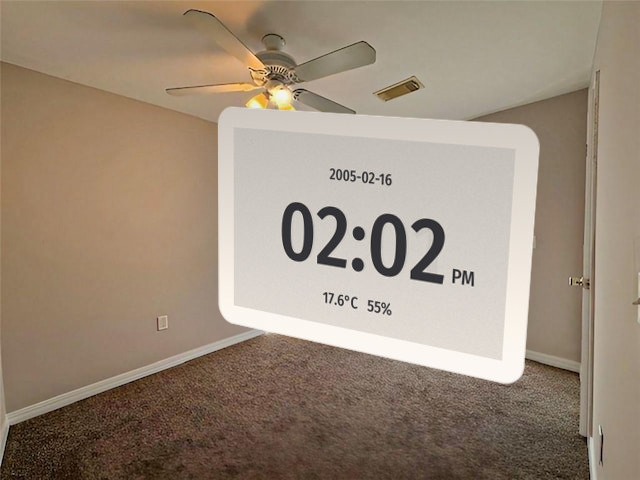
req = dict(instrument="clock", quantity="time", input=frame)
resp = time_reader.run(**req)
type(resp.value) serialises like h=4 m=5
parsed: h=2 m=2
